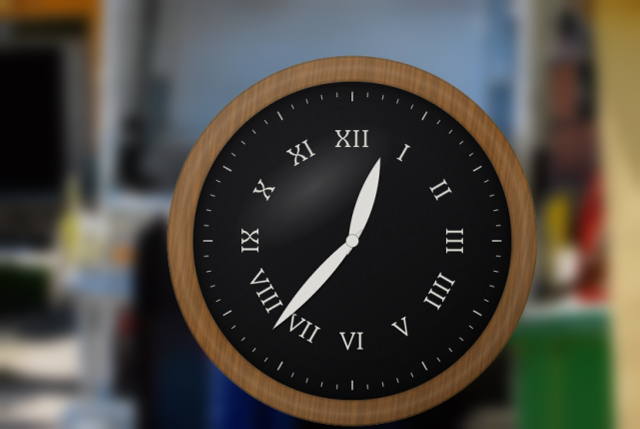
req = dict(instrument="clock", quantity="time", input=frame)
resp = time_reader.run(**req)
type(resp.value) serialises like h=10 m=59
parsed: h=12 m=37
